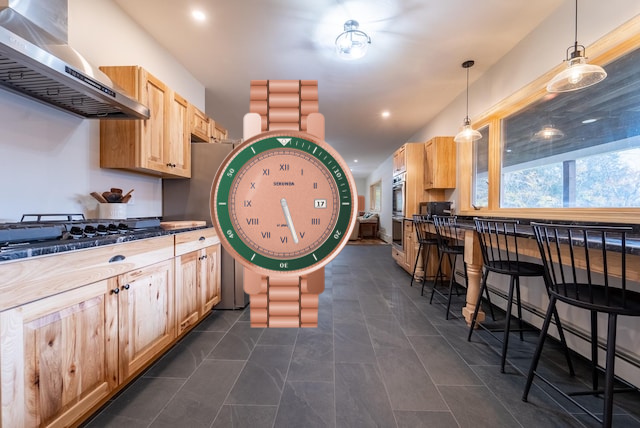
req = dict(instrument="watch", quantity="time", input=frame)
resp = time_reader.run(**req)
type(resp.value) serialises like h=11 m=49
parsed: h=5 m=27
